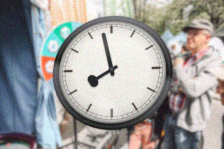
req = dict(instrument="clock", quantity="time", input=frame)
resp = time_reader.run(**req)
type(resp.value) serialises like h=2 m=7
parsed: h=7 m=58
